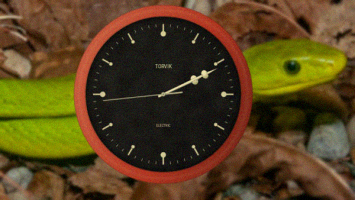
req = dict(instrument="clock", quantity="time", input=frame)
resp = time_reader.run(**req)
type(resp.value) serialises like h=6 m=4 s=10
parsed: h=2 m=10 s=44
